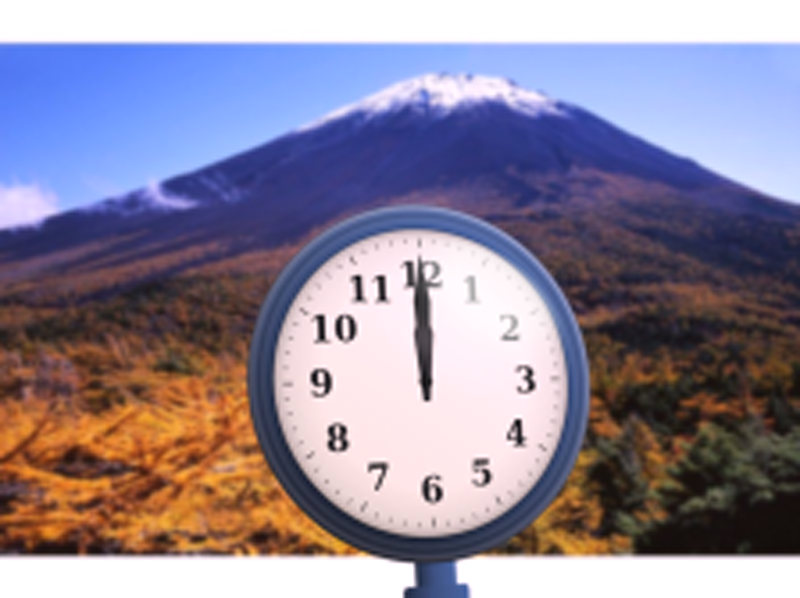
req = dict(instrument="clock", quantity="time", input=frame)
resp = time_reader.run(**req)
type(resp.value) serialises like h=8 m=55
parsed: h=12 m=0
